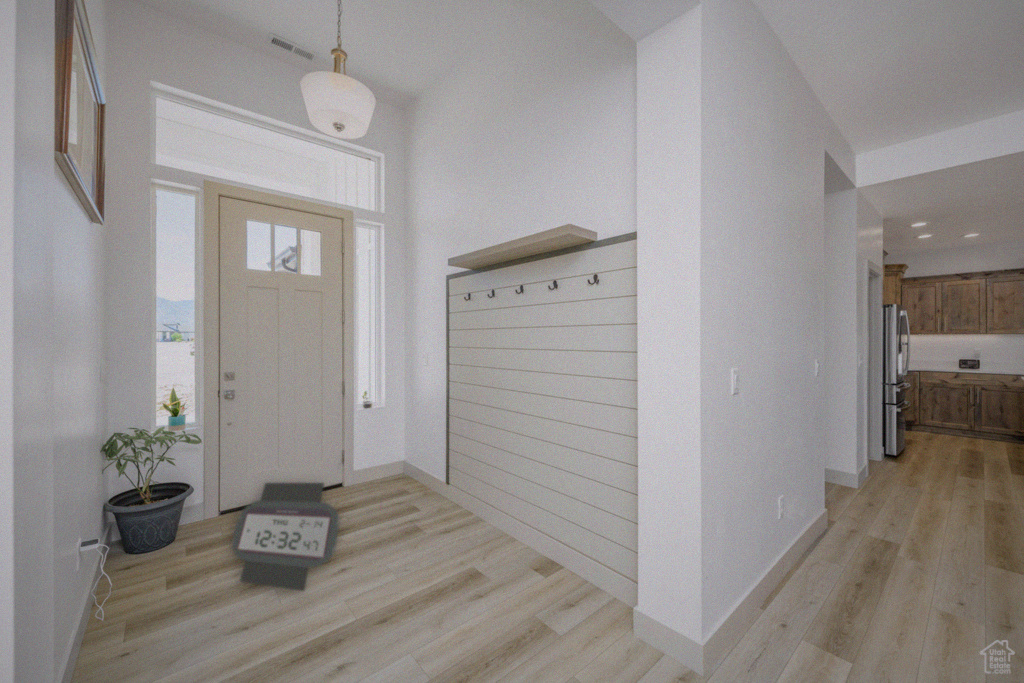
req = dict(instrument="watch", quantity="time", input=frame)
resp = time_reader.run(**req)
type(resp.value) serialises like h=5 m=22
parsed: h=12 m=32
